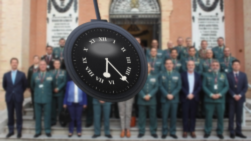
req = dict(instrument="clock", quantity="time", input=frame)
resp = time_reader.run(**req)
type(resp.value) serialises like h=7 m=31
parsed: h=6 m=24
